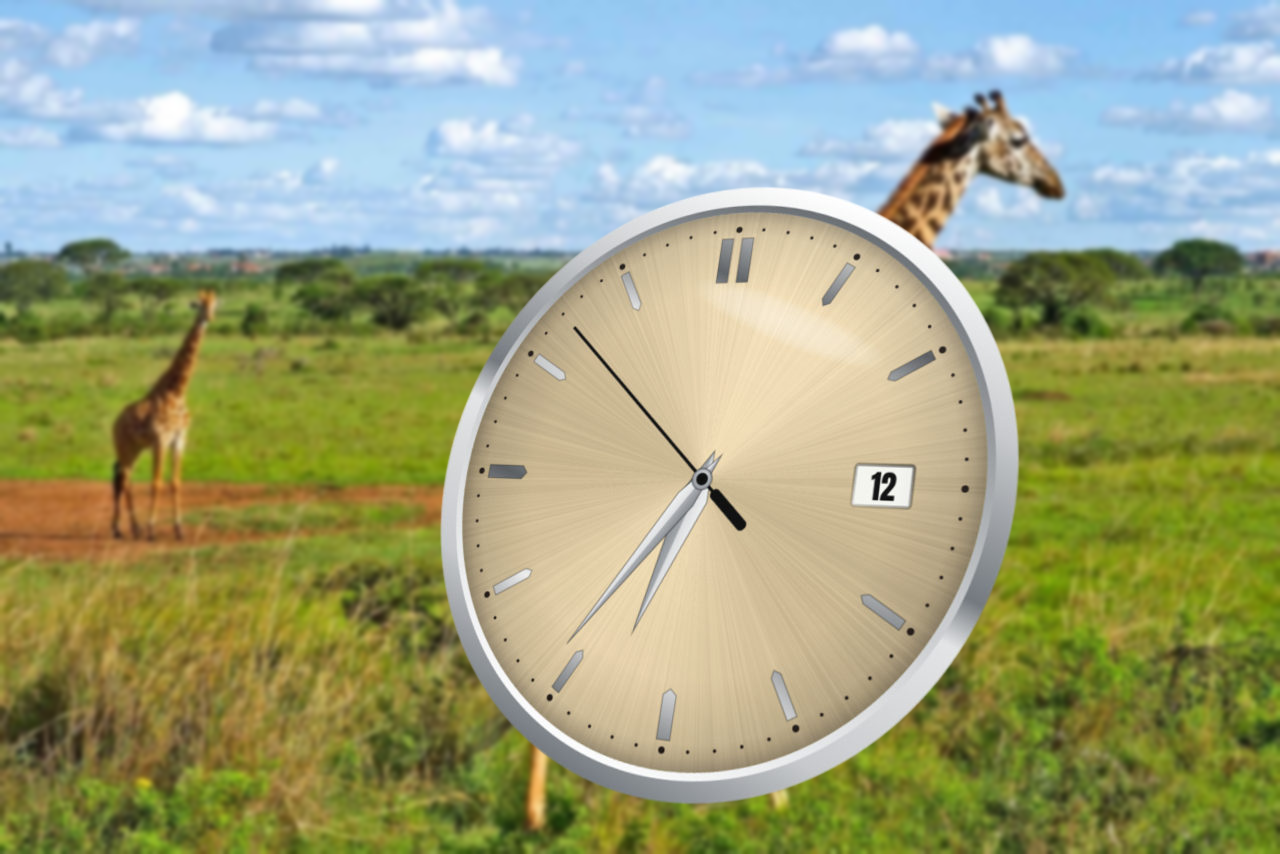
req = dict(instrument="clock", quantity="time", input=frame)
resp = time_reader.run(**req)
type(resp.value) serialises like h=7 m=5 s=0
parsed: h=6 m=35 s=52
